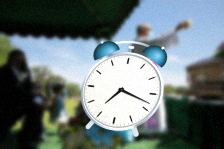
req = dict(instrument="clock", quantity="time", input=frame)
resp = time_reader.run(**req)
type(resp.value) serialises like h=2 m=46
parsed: h=7 m=18
